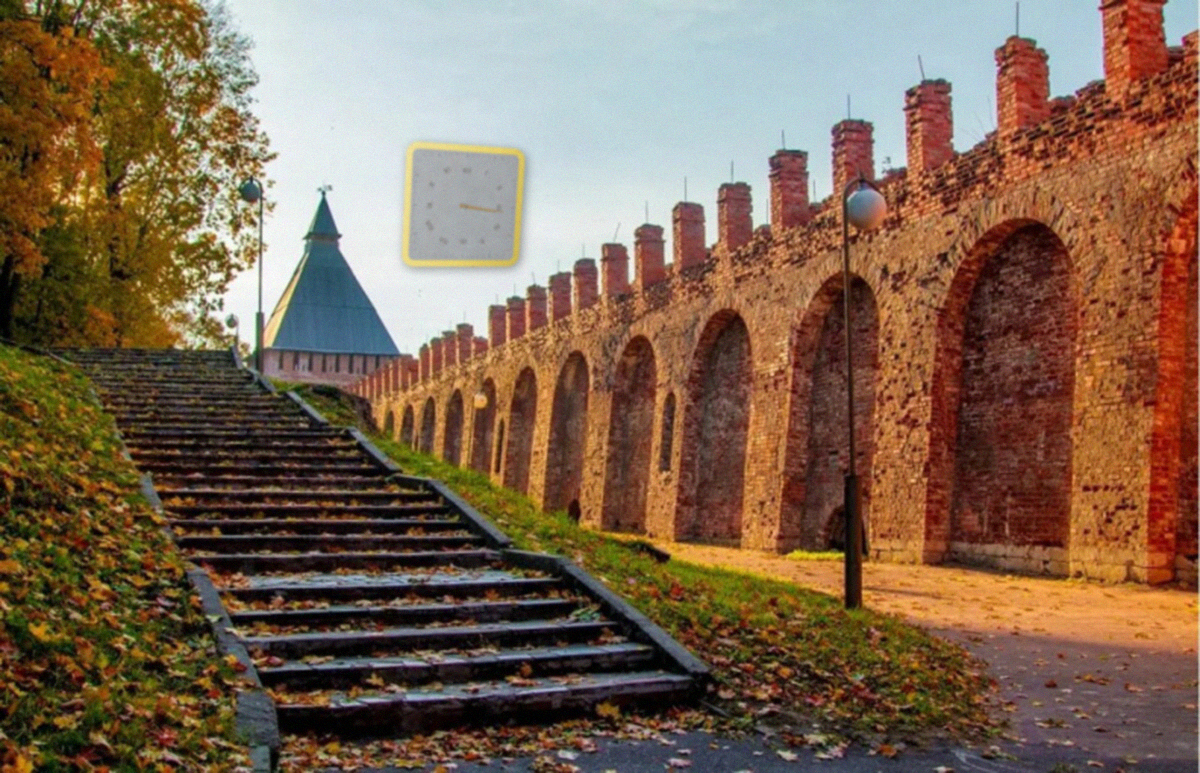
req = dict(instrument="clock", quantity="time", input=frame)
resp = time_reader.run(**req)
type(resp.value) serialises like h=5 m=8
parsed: h=3 m=16
